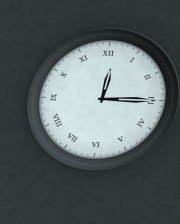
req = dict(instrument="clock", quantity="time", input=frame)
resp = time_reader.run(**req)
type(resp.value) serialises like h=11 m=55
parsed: h=12 m=15
